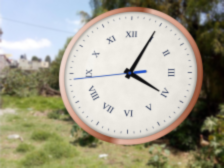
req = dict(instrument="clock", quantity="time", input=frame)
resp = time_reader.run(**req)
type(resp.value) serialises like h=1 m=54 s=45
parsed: h=4 m=4 s=44
